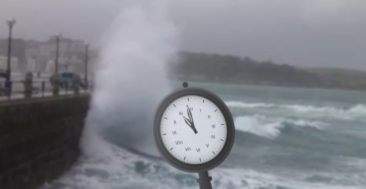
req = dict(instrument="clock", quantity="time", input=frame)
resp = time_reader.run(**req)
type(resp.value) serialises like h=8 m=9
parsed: h=10 m=59
